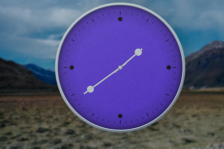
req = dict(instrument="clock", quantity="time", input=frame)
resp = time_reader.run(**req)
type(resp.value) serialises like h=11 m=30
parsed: h=1 m=39
